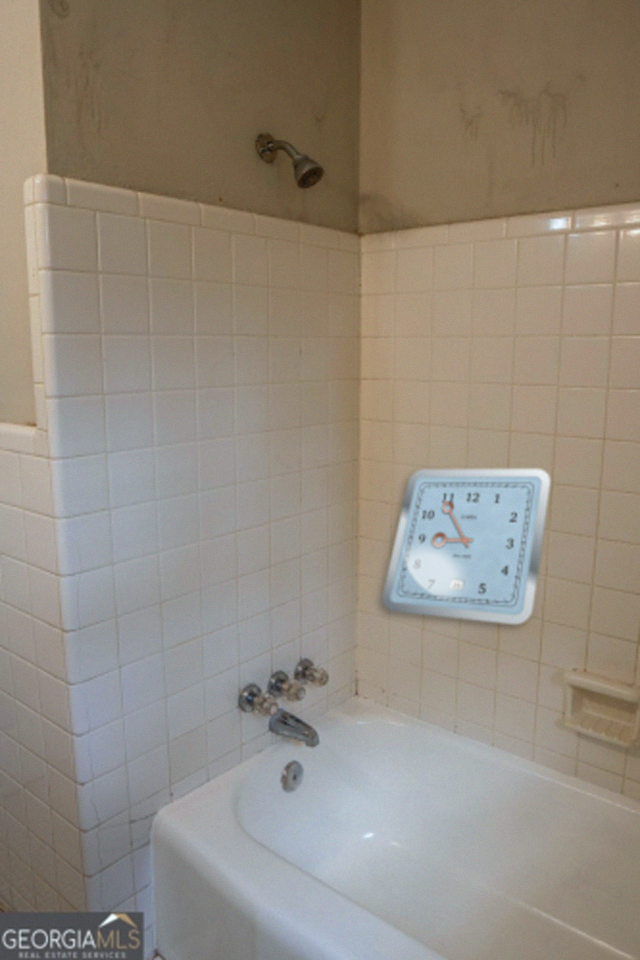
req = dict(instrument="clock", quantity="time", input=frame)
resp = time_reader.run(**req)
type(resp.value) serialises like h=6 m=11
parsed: h=8 m=54
